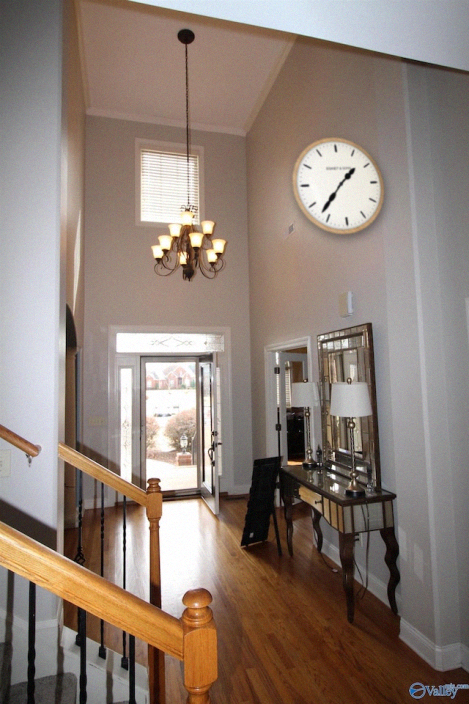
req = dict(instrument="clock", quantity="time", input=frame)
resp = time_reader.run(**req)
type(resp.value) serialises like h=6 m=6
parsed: h=1 m=37
